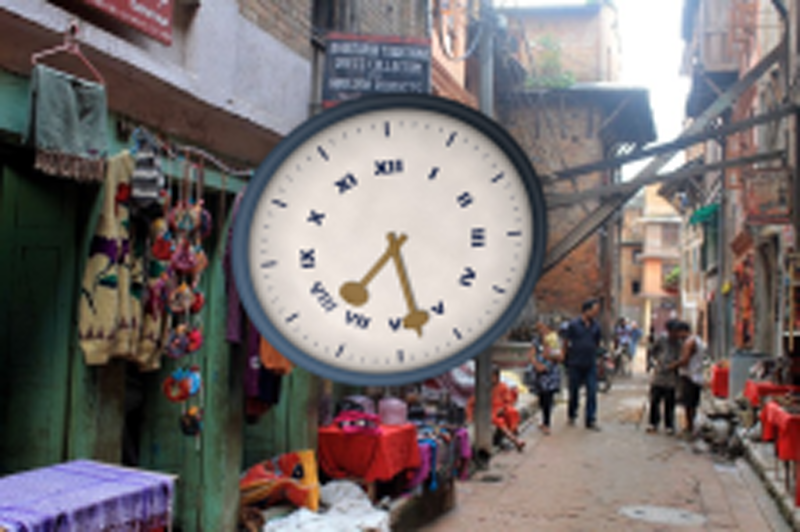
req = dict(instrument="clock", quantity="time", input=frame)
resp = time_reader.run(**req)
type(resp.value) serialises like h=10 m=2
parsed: h=7 m=28
